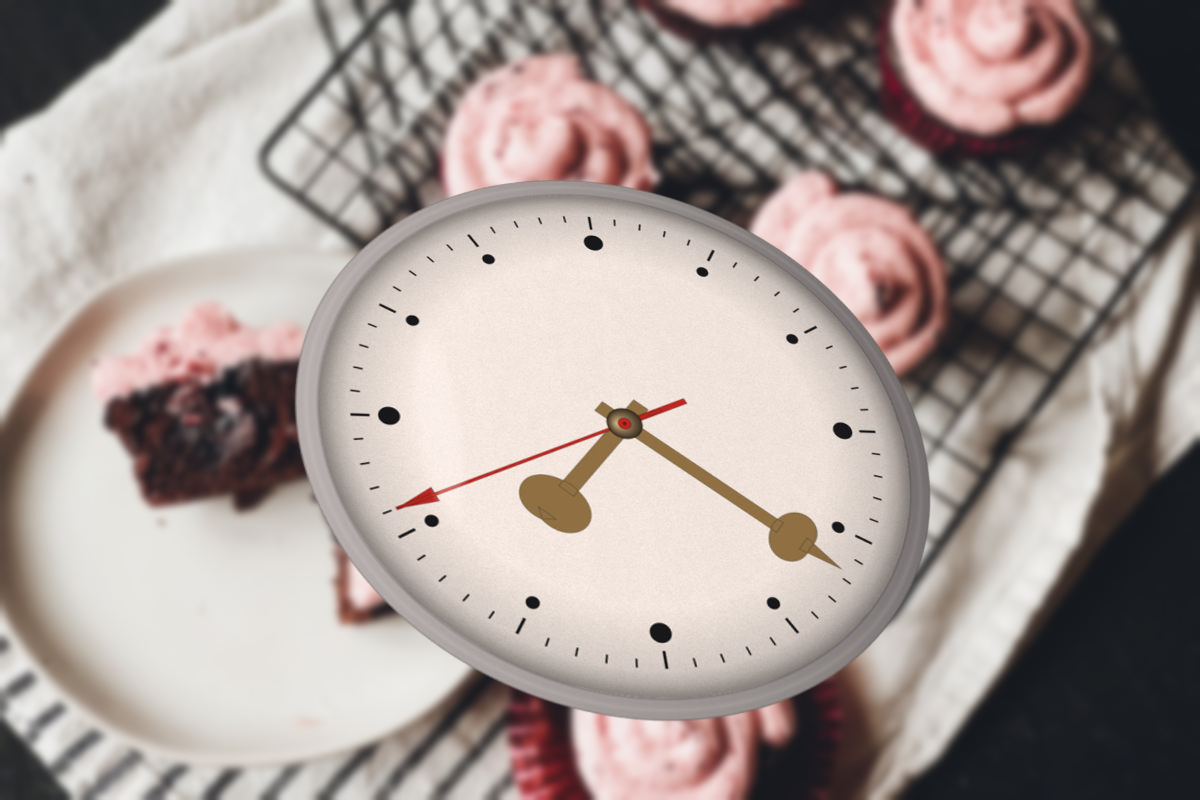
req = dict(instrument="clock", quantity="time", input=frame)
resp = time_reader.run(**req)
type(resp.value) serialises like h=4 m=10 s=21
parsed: h=7 m=21 s=41
